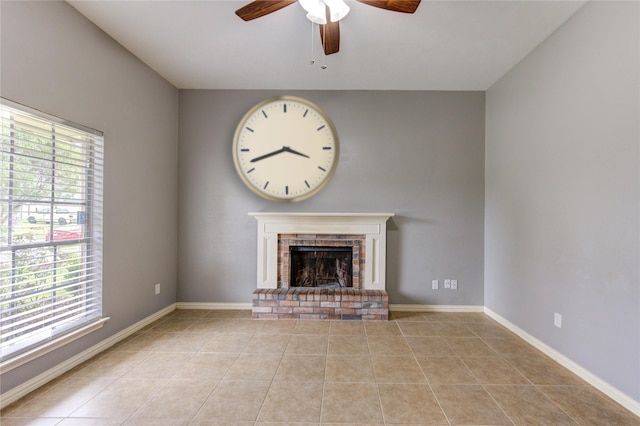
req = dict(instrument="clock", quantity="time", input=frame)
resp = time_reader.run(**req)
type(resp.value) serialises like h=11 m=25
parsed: h=3 m=42
